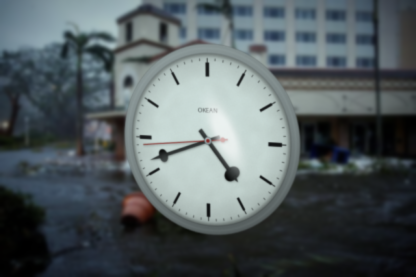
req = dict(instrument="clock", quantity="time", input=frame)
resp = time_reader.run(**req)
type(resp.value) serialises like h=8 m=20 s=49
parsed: h=4 m=41 s=44
